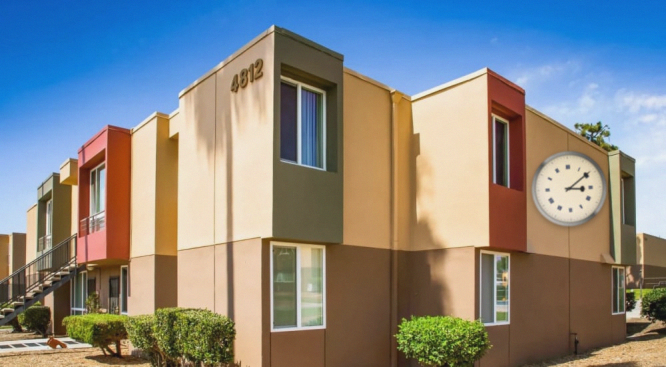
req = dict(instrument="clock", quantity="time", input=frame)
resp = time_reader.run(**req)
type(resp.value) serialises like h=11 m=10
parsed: h=3 m=9
